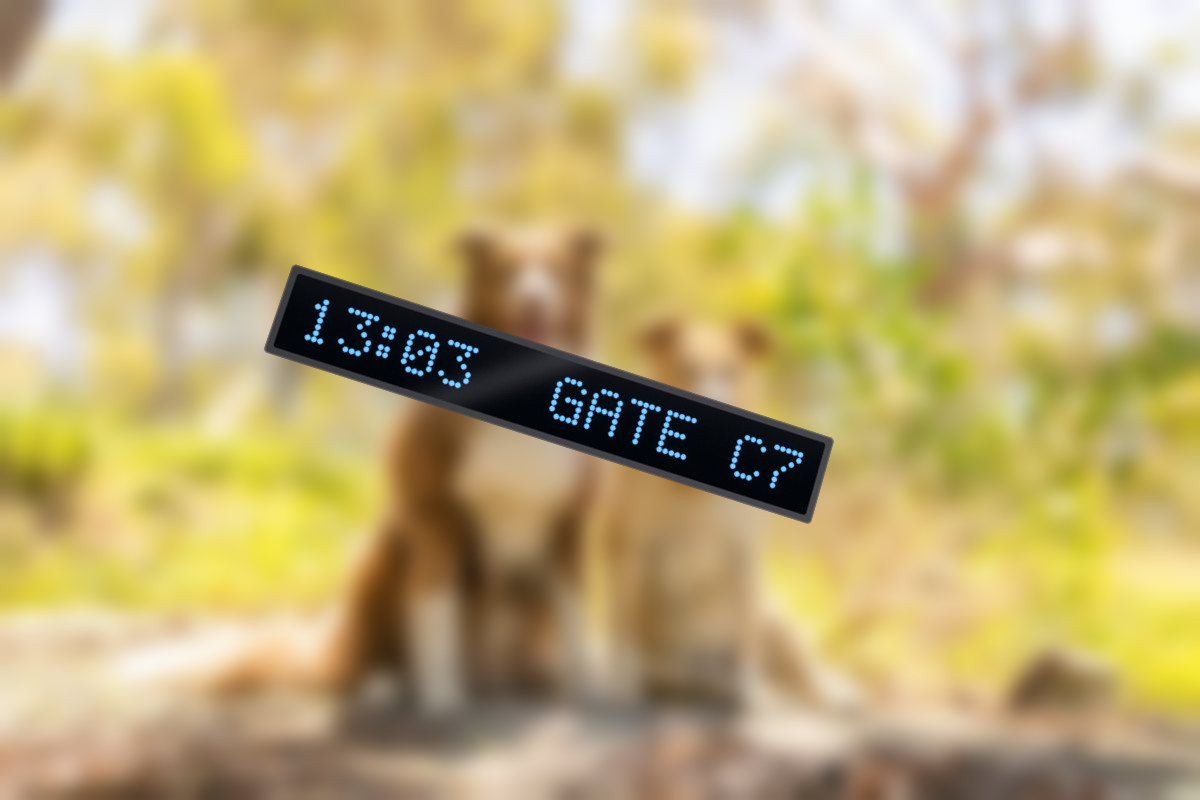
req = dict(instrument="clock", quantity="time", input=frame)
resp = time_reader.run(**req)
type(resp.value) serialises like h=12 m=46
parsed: h=13 m=3
